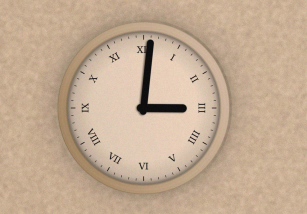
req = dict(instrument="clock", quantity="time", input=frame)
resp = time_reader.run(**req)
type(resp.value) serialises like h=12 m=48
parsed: h=3 m=1
